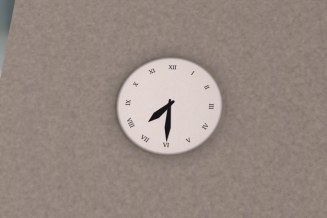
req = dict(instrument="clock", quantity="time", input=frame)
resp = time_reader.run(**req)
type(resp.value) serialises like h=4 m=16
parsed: h=7 m=30
